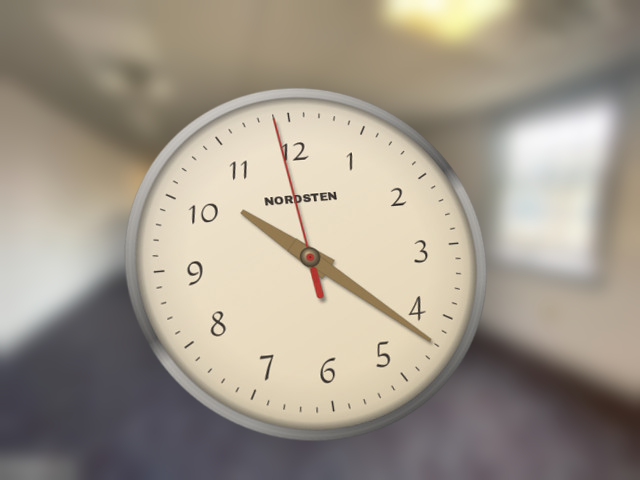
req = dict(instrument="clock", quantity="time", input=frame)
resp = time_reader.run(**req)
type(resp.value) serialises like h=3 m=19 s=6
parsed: h=10 m=21 s=59
